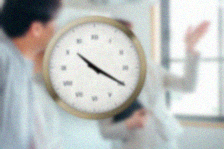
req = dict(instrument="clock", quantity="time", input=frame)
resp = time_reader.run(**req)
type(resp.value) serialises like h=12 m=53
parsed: h=10 m=20
